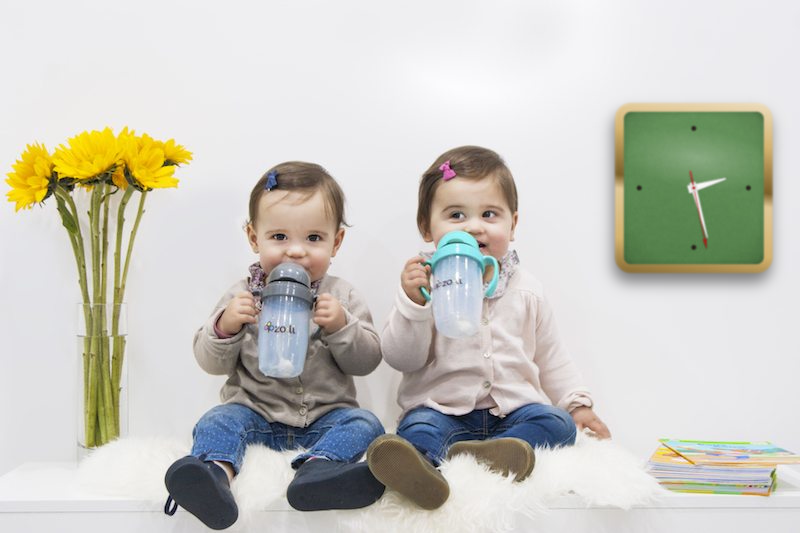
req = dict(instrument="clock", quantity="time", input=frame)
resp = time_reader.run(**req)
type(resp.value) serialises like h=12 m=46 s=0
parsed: h=2 m=27 s=28
